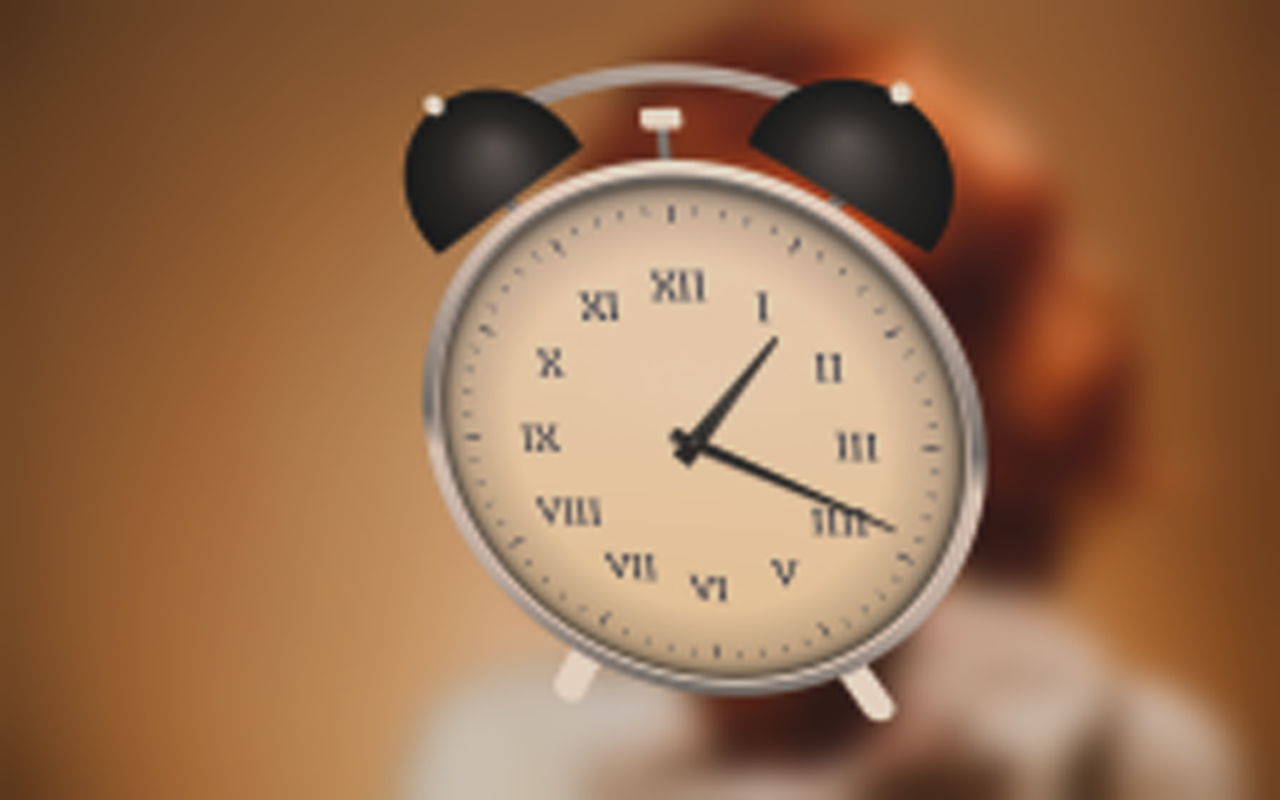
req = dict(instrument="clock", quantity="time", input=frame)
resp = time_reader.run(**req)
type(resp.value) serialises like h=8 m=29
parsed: h=1 m=19
